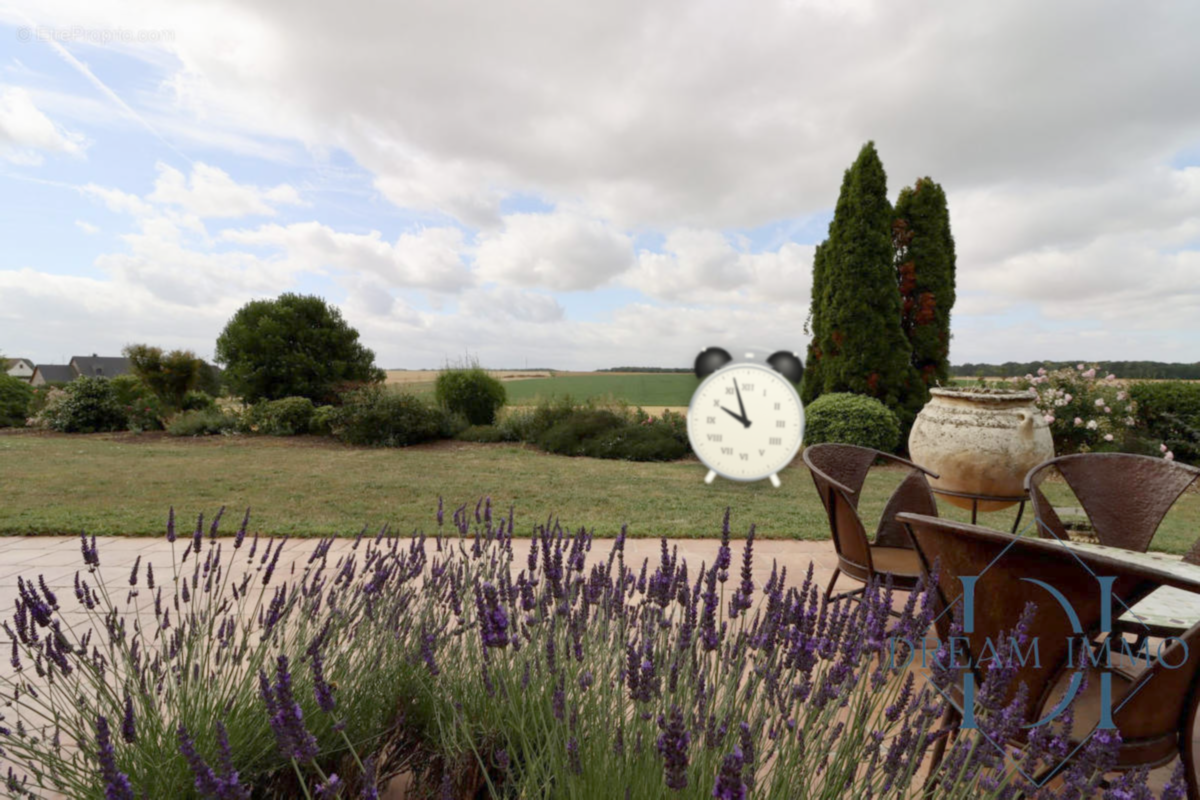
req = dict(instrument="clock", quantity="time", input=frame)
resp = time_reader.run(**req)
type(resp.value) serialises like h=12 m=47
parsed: h=9 m=57
